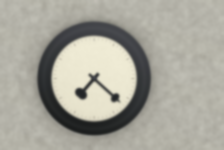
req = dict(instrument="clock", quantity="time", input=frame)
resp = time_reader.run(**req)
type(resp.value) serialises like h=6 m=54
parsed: h=7 m=22
